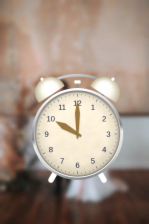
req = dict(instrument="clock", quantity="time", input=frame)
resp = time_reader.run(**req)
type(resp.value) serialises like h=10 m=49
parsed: h=10 m=0
